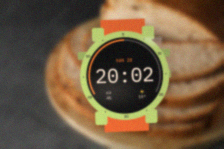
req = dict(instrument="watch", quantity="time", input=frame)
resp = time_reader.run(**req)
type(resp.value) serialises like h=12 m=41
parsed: h=20 m=2
